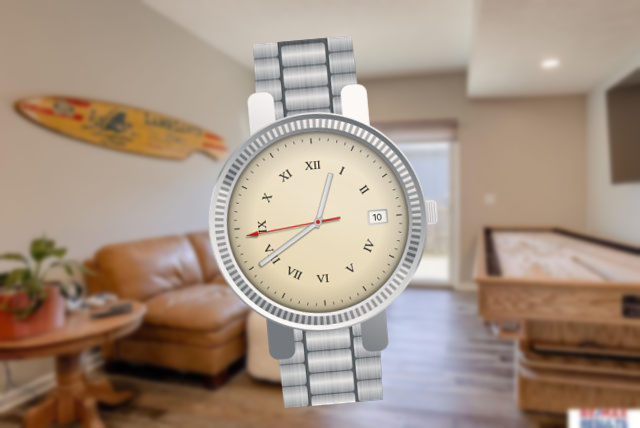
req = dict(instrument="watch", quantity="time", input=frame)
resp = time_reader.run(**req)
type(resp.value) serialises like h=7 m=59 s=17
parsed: h=12 m=39 s=44
